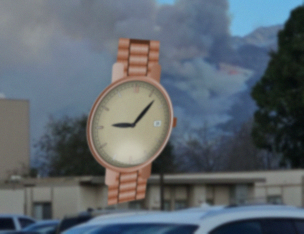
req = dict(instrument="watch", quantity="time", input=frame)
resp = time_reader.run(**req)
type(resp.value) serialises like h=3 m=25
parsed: h=9 m=7
